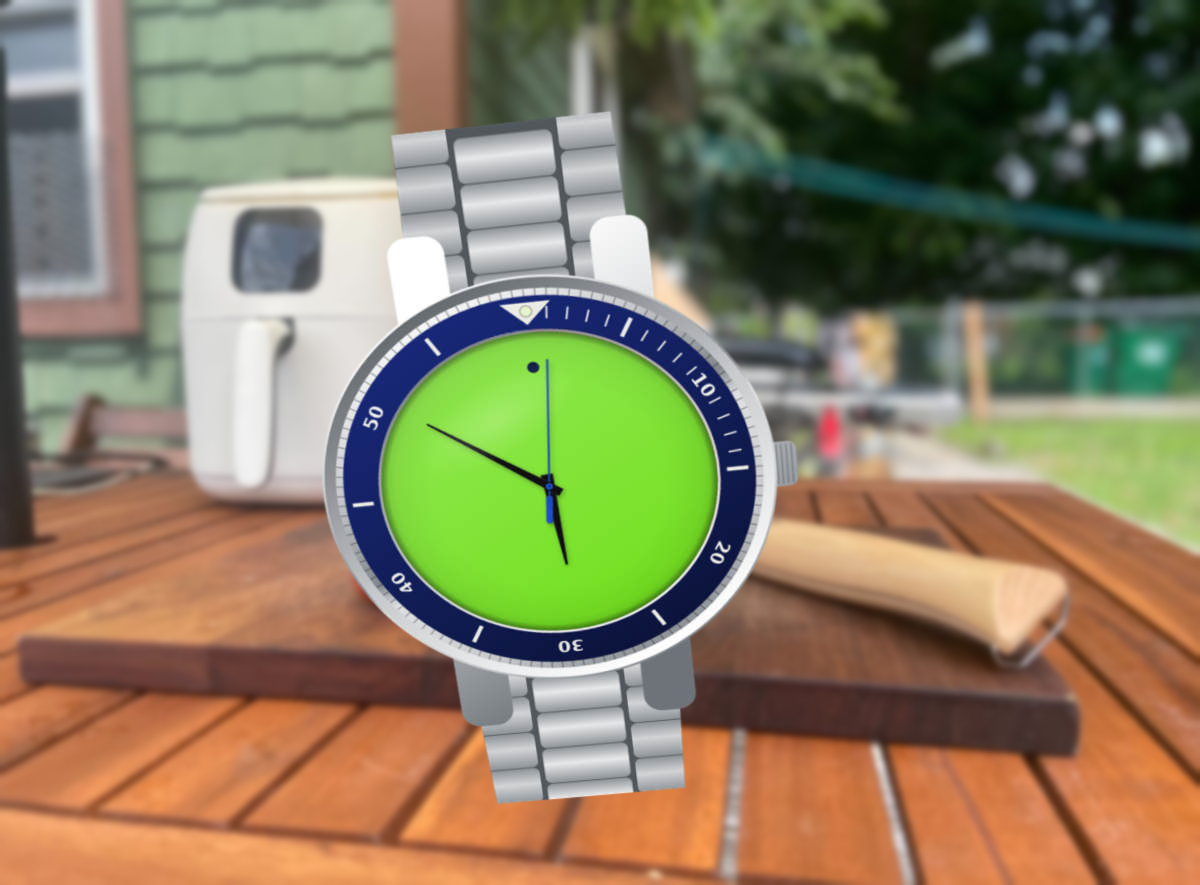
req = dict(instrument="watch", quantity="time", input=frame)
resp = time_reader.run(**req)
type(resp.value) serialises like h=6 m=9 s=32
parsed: h=5 m=51 s=1
